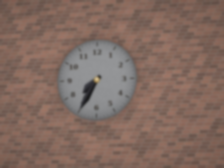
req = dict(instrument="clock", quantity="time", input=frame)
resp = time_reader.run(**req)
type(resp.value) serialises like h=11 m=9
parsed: h=7 m=35
